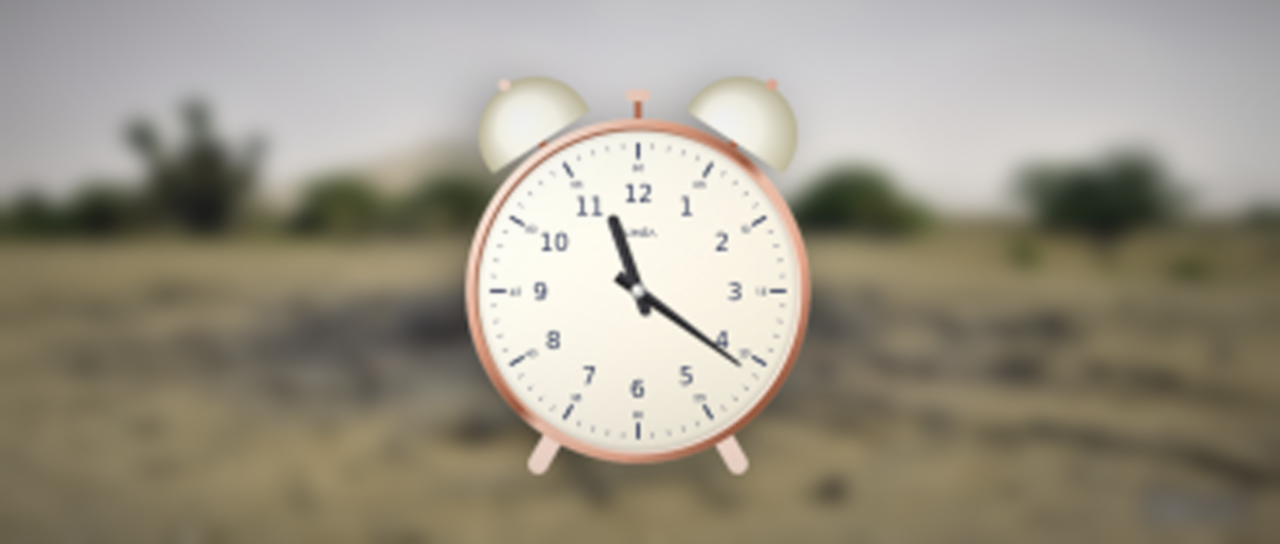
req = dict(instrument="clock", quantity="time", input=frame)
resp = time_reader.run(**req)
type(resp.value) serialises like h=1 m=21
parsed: h=11 m=21
